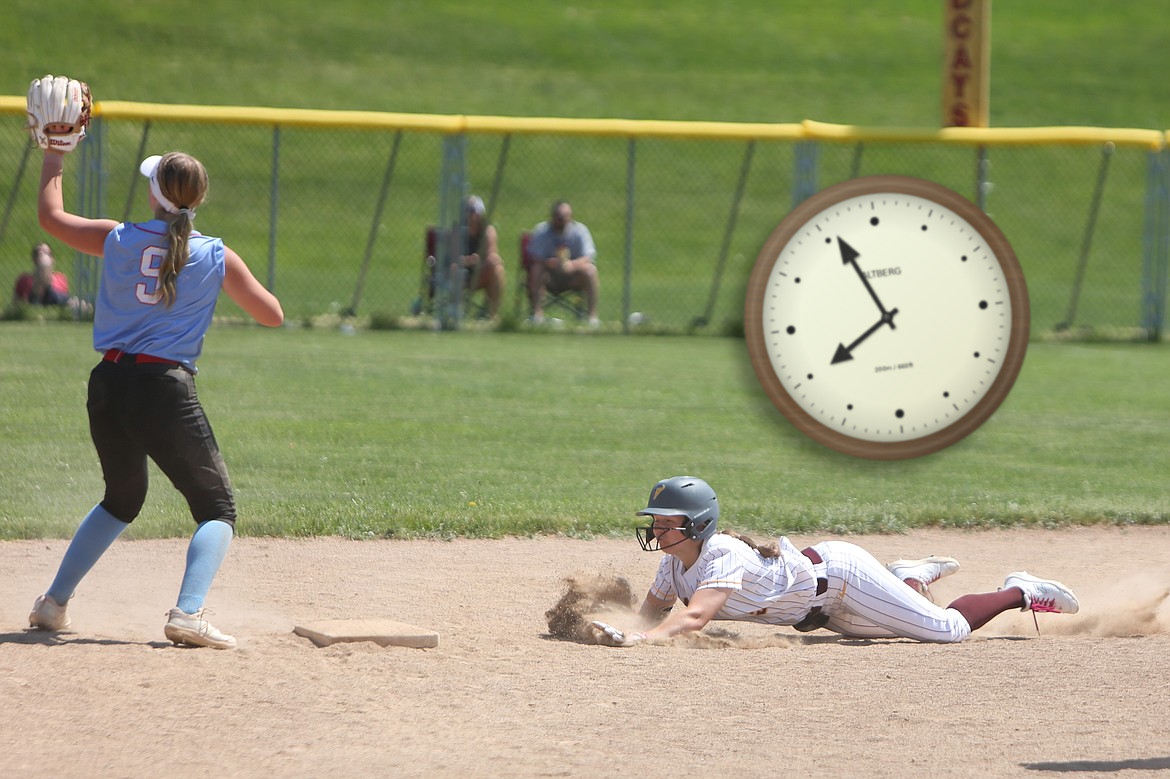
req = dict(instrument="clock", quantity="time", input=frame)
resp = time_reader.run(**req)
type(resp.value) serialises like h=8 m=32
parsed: h=7 m=56
